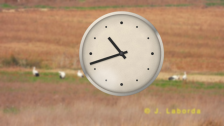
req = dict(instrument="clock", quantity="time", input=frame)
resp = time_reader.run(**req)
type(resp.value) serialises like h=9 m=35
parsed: h=10 m=42
